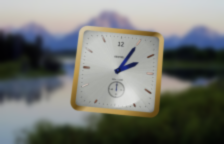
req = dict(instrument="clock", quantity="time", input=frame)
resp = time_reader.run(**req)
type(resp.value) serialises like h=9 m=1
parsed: h=2 m=5
